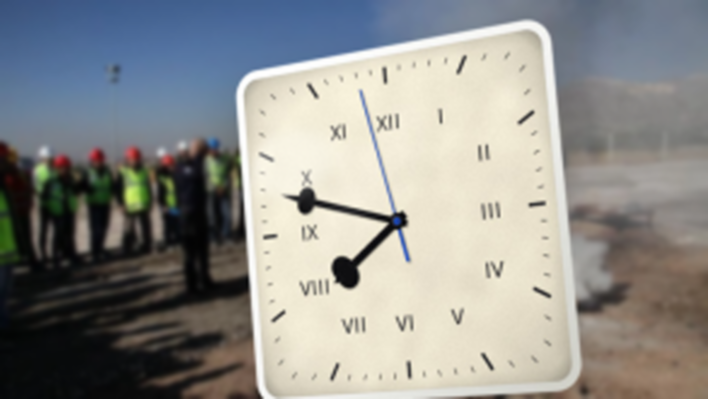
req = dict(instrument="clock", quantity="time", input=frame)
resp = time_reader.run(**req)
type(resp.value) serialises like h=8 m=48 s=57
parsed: h=7 m=47 s=58
